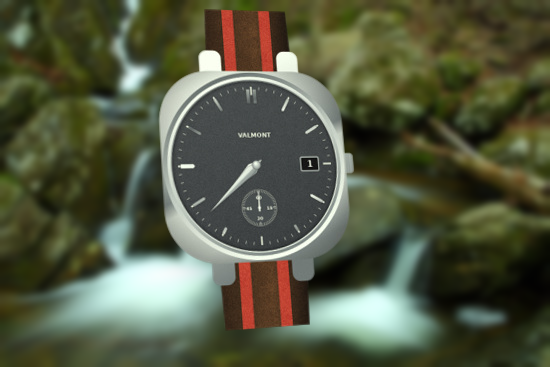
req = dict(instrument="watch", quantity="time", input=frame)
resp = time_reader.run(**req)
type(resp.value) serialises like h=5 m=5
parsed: h=7 m=38
